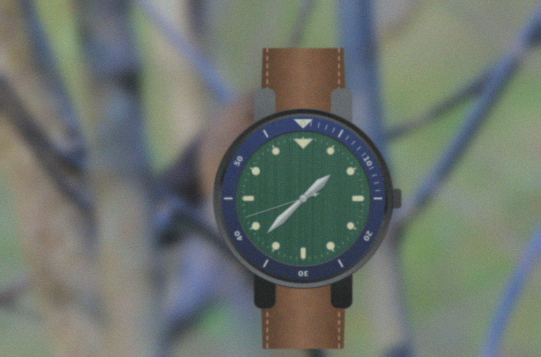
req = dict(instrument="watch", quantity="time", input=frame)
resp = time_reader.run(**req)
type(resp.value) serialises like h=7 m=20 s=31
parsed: h=1 m=37 s=42
